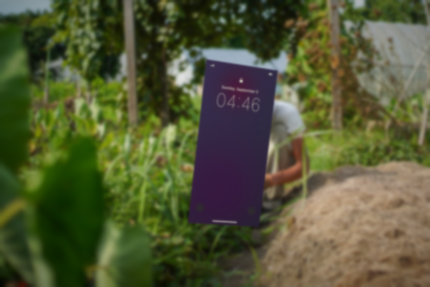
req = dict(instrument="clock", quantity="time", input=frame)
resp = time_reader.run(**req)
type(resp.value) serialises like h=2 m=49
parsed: h=4 m=46
